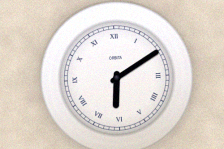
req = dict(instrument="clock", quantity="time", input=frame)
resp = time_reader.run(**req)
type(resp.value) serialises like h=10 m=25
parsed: h=6 m=10
